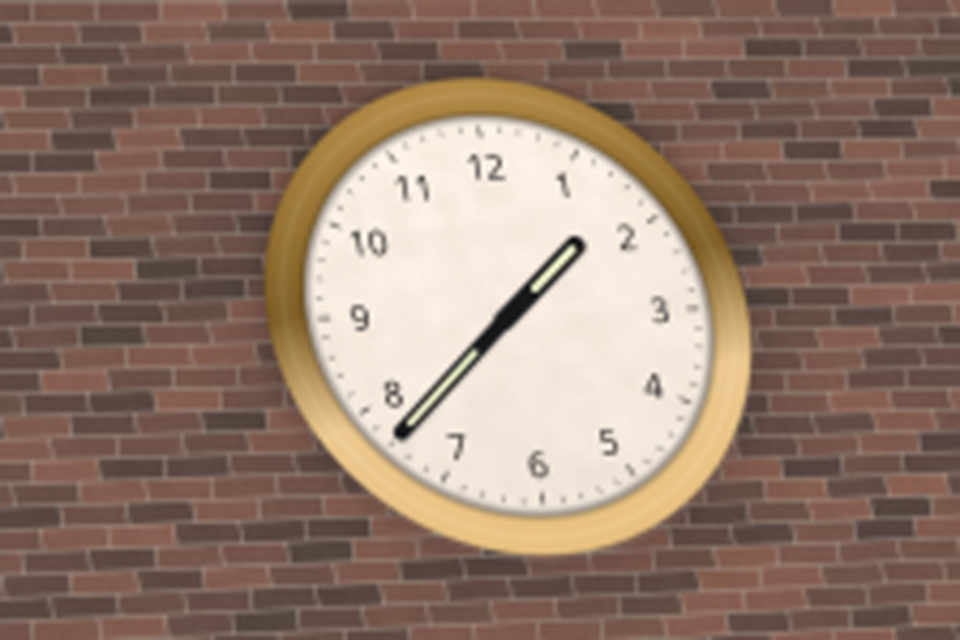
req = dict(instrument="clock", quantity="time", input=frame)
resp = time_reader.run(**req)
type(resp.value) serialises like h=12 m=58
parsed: h=1 m=38
